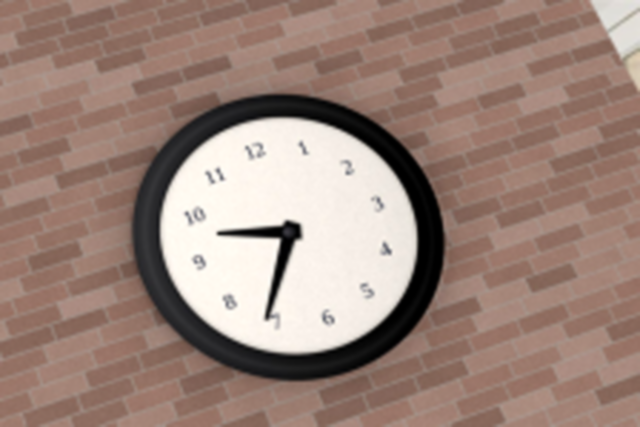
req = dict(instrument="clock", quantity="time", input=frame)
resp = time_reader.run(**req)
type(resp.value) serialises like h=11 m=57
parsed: h=9 m=36
